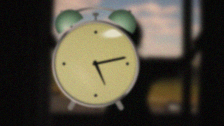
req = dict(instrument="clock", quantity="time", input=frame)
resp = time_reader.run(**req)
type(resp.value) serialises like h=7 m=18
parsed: h=5 m=13
